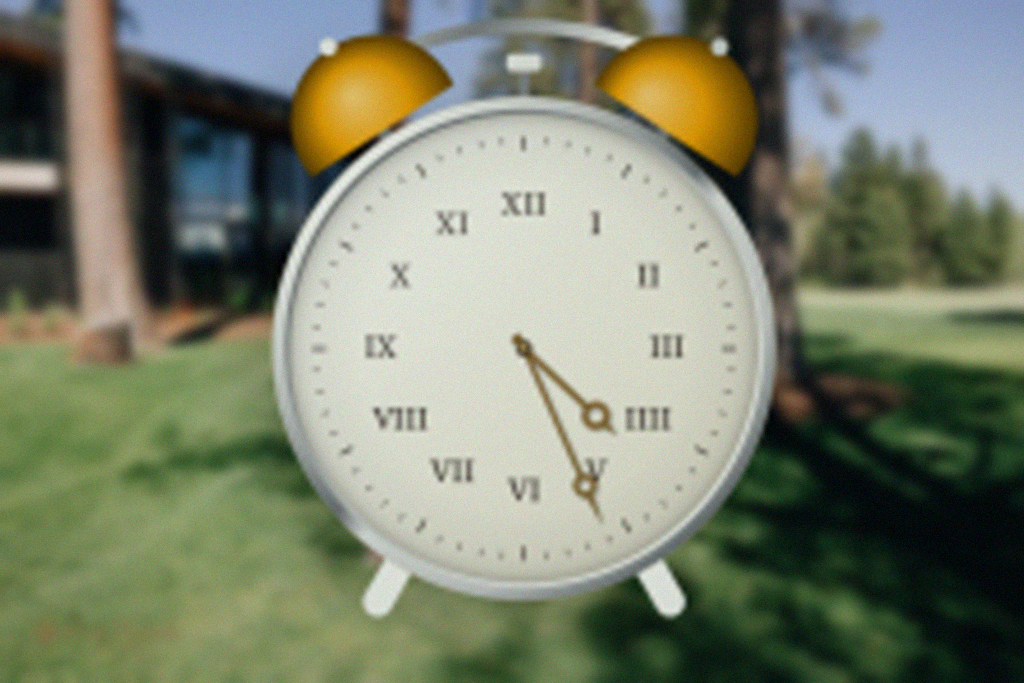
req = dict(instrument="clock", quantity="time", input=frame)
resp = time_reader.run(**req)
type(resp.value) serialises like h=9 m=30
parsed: h=4 m=26
